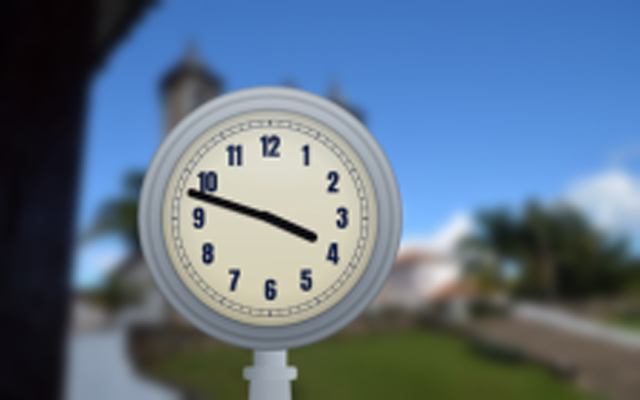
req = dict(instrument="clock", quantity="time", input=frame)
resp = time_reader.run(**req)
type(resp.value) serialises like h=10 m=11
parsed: h=3 m=48
